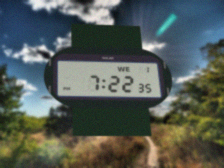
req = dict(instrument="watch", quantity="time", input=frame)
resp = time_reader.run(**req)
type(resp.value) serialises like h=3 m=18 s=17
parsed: h=7 m=22 s=35
